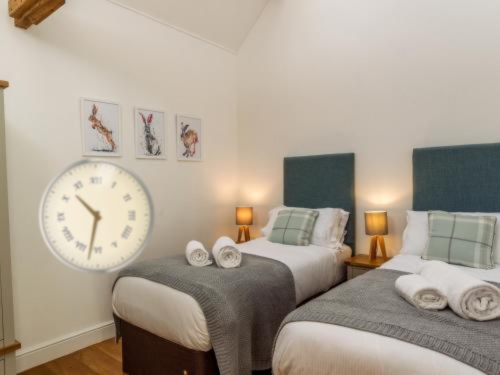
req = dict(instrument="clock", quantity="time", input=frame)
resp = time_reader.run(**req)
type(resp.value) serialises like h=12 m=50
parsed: h=10 m=32
